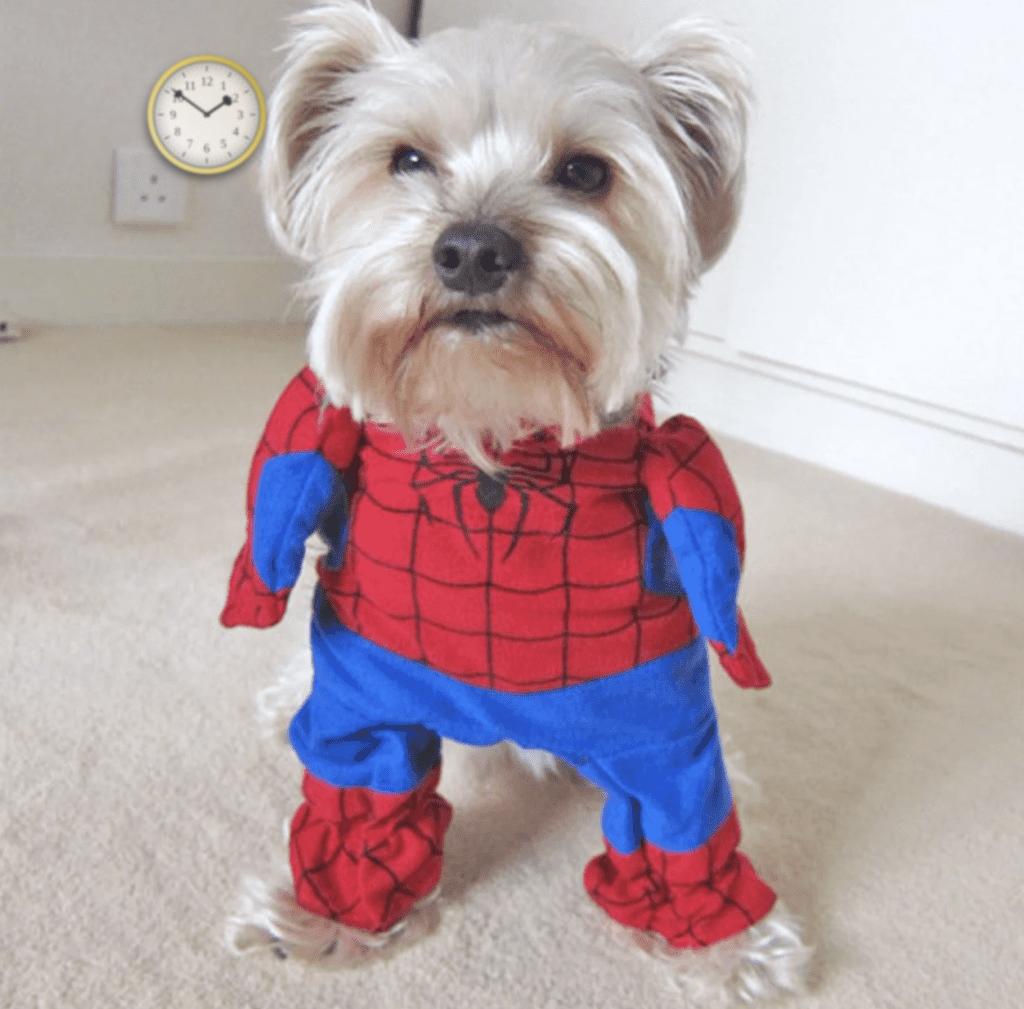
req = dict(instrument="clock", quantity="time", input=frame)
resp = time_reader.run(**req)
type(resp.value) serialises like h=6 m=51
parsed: h=1 m=51
